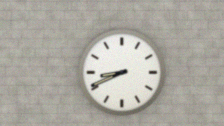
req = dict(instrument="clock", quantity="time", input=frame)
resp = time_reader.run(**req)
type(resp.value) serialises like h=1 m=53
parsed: h=8 m=41
